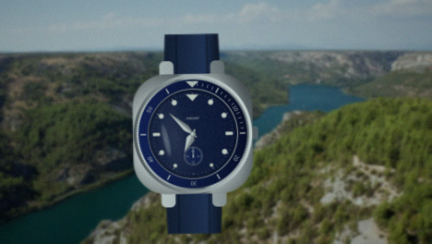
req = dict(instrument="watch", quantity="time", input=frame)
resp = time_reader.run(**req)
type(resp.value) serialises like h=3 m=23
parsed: h=6 m=52
